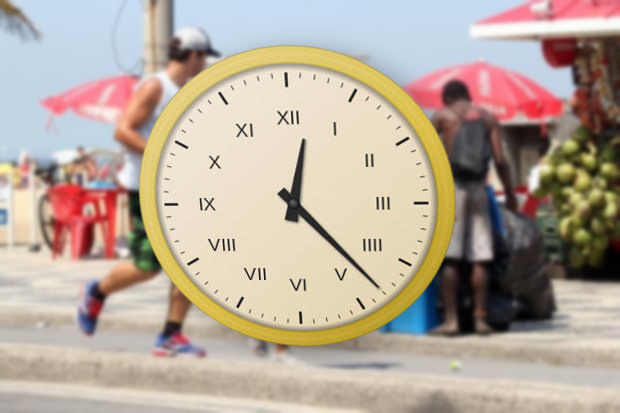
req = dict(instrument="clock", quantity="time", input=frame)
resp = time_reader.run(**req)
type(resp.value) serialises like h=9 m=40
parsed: h=12 m=23
